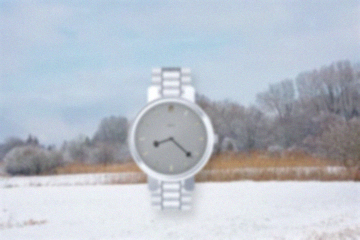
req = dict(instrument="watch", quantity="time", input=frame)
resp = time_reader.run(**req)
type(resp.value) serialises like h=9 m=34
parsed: h=8 m=22
